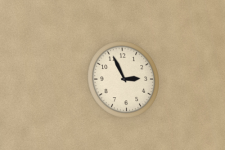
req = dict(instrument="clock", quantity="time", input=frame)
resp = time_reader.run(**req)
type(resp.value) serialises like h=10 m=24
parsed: h=2 m=56
